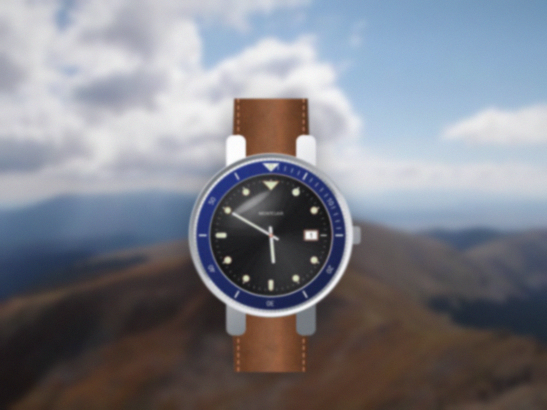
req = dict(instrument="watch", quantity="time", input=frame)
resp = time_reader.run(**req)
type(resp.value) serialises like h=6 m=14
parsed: h=5 m=50
